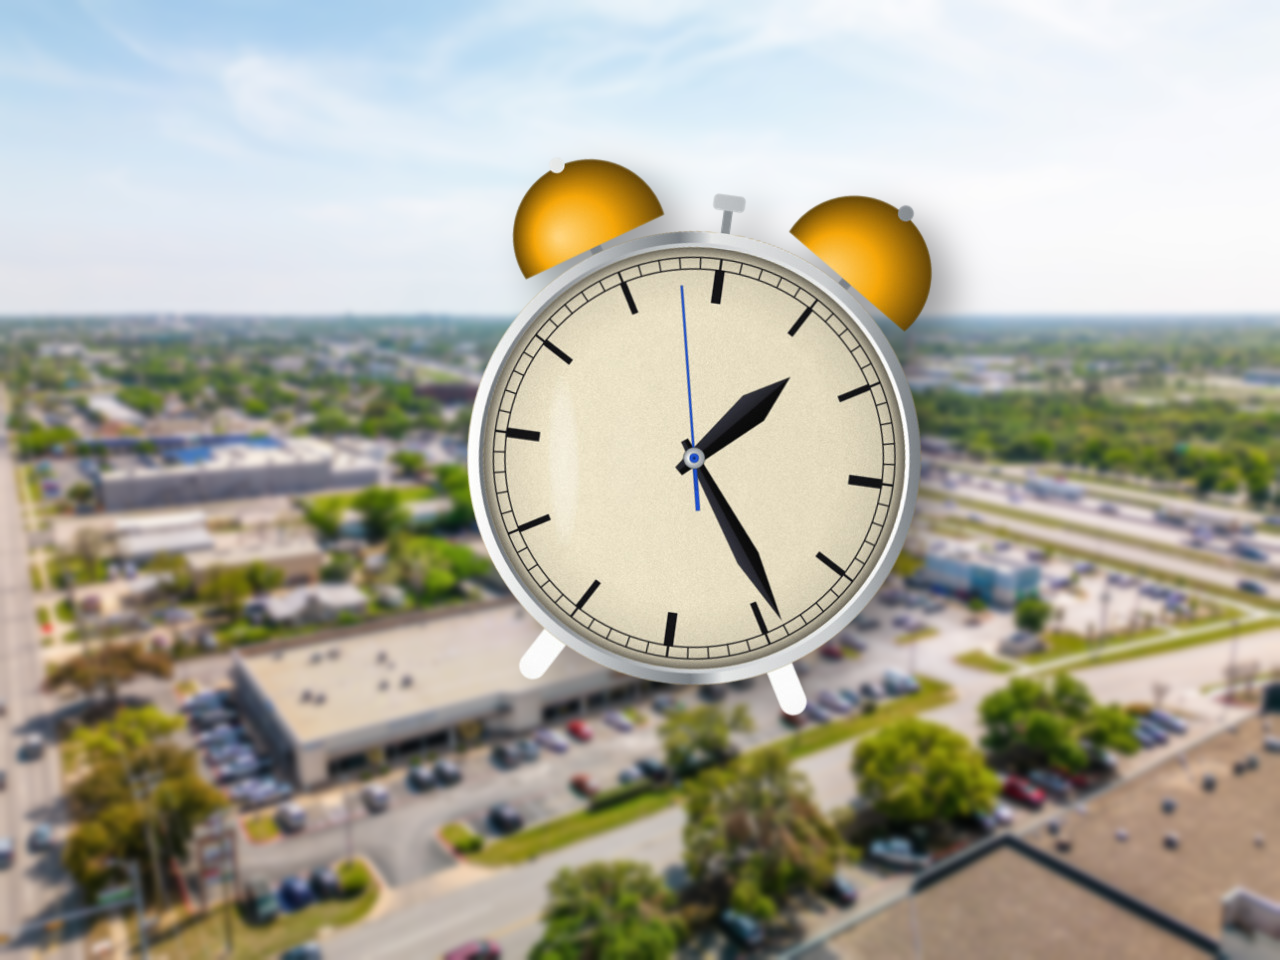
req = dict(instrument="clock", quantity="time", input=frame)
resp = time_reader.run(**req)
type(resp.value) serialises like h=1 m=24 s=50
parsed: h=1 m=23 s=58
